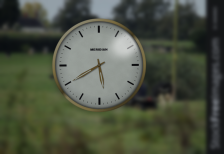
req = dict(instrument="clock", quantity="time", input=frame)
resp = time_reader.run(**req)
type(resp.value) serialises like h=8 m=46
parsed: h=5 m=40
